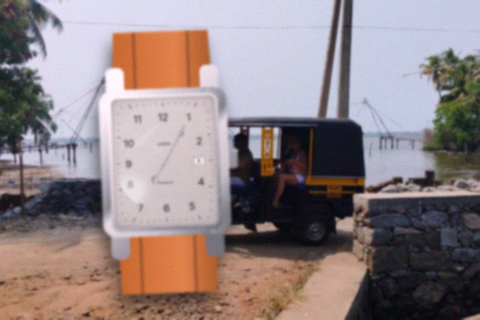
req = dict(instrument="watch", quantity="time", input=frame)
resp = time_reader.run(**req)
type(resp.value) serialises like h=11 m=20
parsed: h=7 m=5
